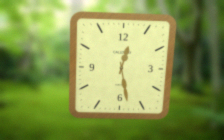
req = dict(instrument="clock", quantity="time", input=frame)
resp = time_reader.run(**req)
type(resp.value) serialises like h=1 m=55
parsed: h=12 m=28
